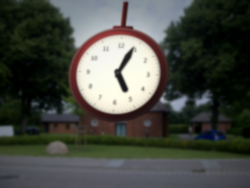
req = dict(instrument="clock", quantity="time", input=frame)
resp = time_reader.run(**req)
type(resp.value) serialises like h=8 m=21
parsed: h=5 m=4
